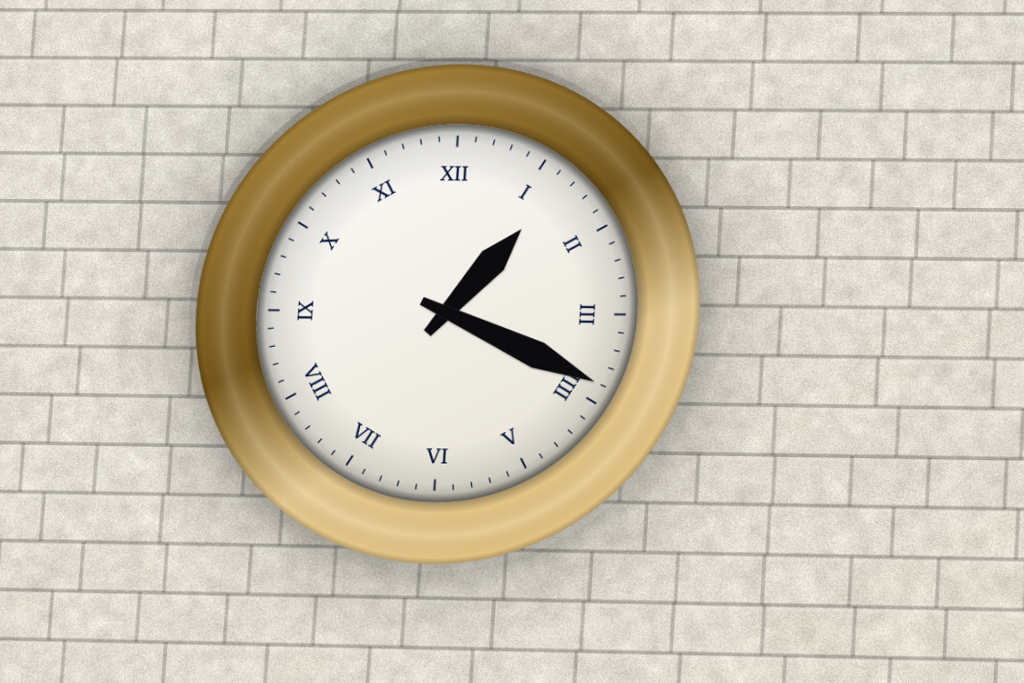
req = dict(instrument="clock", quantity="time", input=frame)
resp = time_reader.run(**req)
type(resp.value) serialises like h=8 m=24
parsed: h=1 m=19
